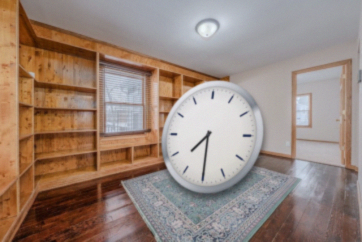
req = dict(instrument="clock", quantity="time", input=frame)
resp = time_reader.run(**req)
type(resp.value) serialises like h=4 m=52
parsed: h=7 m=30
